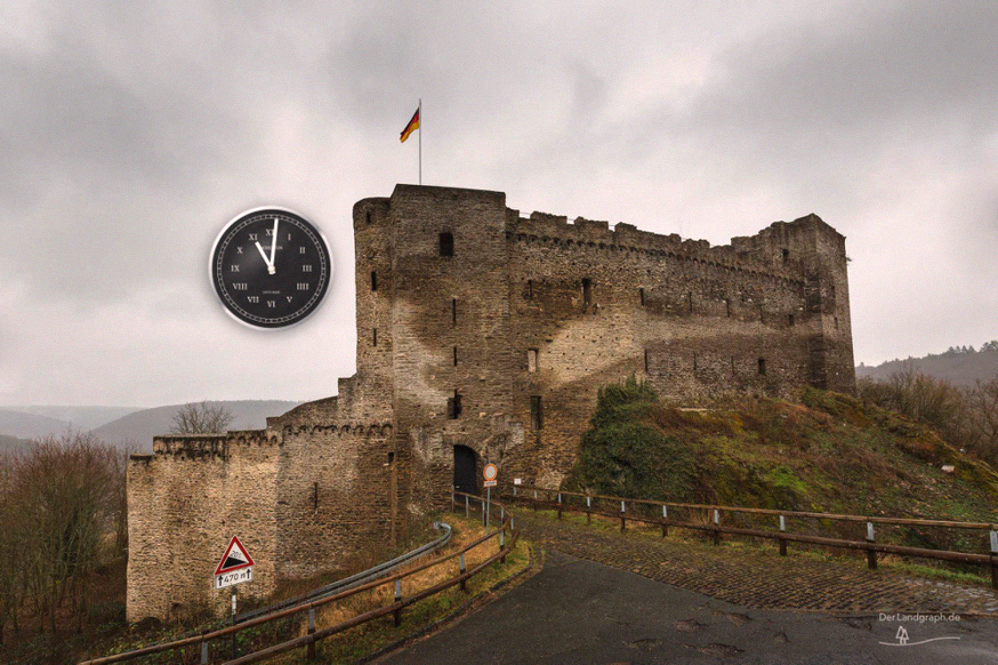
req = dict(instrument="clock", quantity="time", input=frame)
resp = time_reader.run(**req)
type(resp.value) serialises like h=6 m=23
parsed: h=11 m=1
